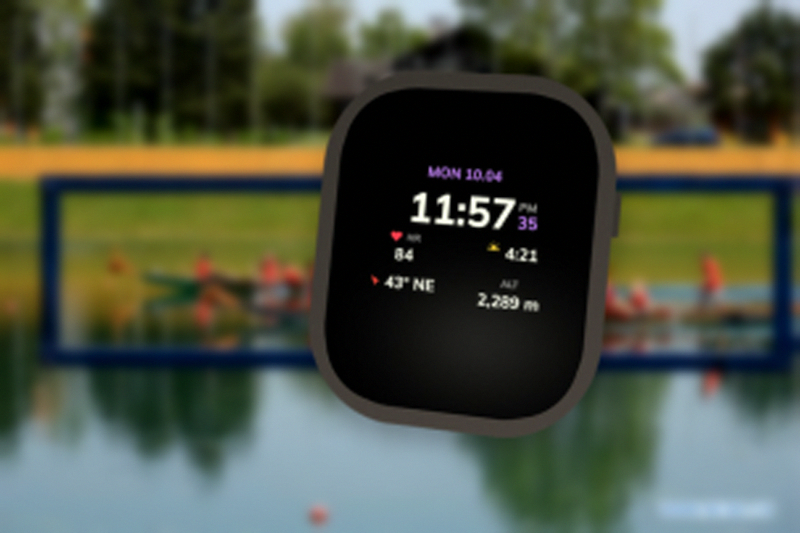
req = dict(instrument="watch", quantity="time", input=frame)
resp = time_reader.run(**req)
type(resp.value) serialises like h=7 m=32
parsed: h=11 m=57
